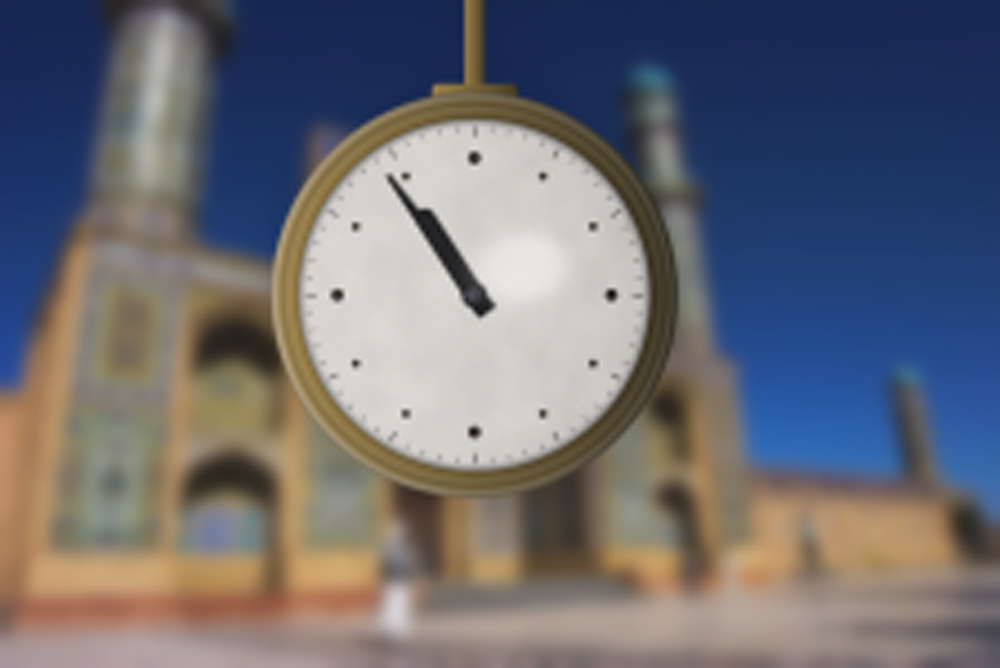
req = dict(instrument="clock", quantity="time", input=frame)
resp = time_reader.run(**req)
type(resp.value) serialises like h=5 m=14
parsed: h=10 m=54
